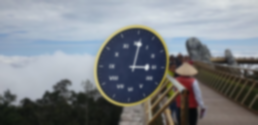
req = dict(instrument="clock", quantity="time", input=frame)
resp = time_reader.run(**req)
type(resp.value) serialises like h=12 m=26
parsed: h=3 m=1
